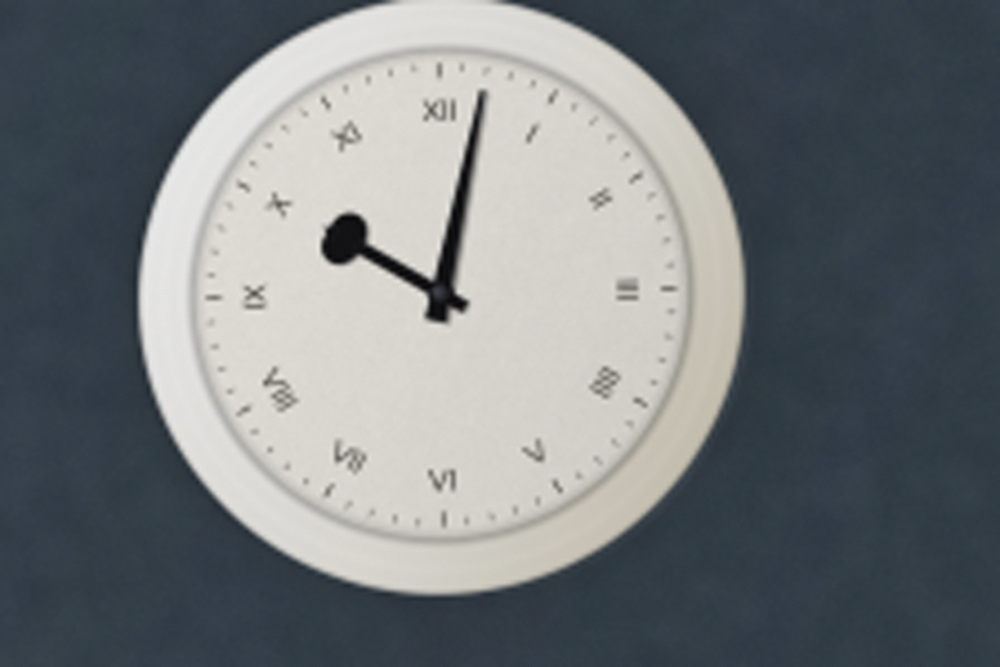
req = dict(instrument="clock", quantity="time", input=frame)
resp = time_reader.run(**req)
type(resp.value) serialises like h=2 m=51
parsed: h=10 m=2
